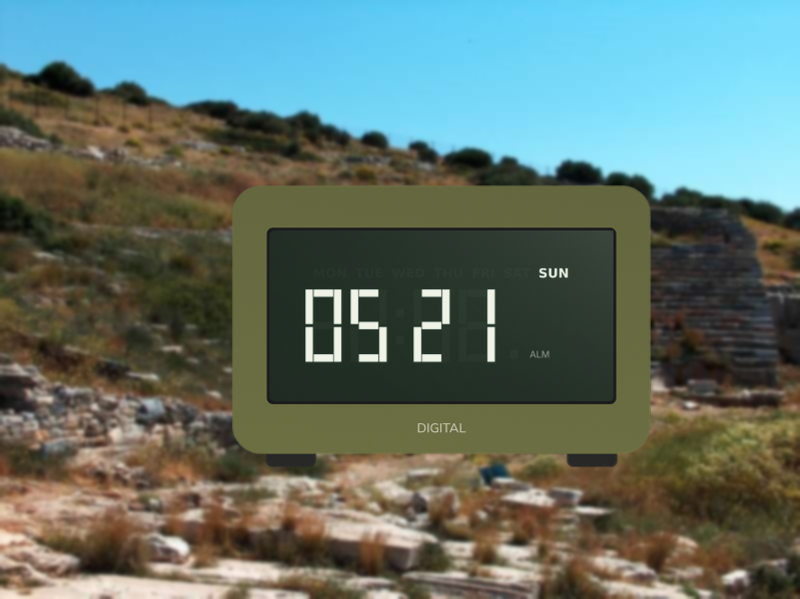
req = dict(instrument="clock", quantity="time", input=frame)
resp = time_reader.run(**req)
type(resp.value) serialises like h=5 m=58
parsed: h=5 m=21
